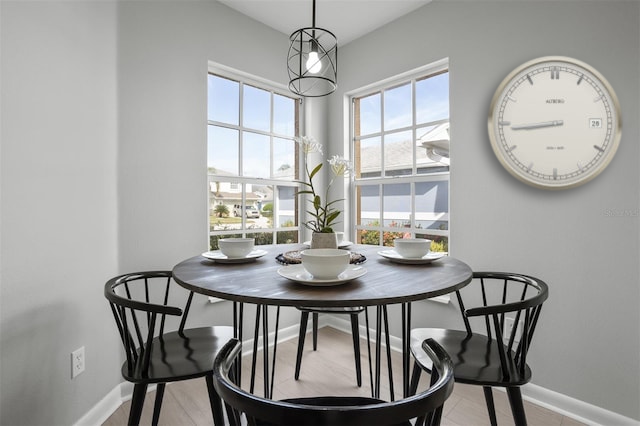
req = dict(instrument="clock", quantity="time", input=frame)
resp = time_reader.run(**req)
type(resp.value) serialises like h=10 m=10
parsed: h=8 m=44
